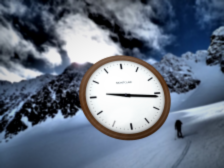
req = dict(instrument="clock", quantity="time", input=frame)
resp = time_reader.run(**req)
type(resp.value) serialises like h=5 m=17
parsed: h=9 m=16
